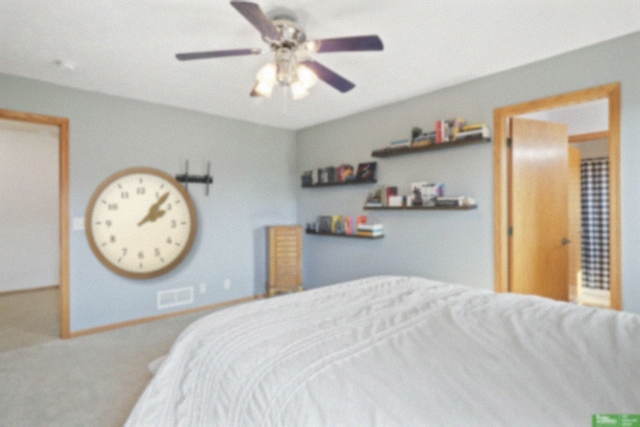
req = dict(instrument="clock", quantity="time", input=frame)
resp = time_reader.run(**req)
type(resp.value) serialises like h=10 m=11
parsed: h=2 m=7
